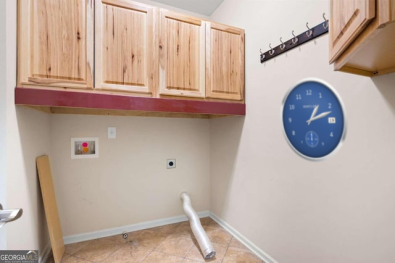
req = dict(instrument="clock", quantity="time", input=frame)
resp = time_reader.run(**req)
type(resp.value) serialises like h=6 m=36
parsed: h=1 m=12
